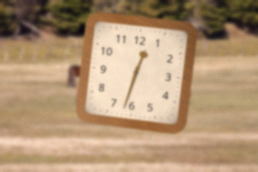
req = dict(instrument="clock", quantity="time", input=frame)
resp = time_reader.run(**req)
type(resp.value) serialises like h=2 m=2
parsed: h=12 m=32
